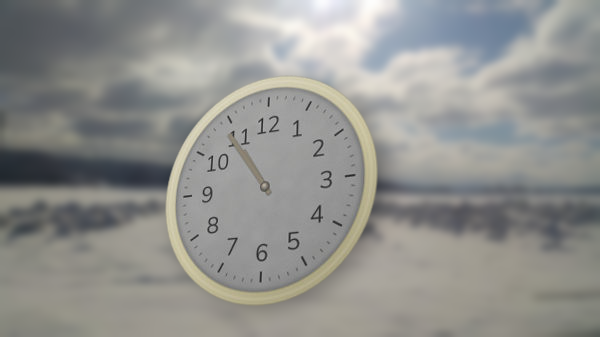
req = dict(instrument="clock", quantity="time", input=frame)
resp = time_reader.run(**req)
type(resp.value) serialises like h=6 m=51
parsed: h=10 m=54
